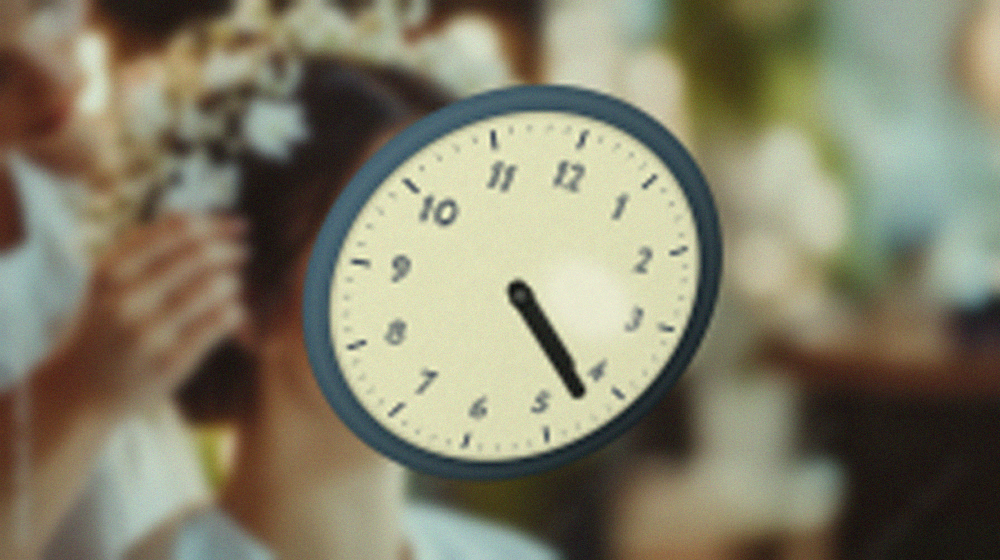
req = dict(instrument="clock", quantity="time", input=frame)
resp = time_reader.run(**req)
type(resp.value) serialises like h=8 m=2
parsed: h=4 m=22
